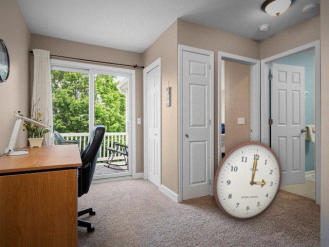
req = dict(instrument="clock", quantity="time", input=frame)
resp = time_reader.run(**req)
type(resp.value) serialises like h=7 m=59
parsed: h=3 m=0
